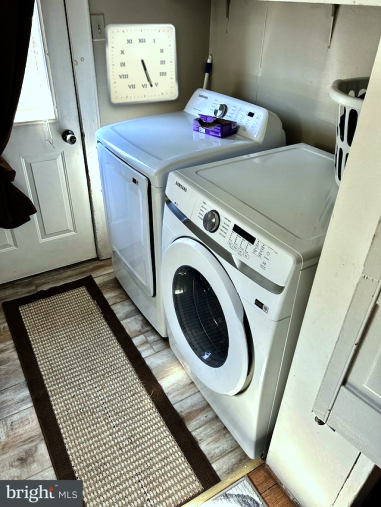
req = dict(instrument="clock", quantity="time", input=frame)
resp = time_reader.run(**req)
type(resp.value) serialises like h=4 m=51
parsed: h=5 m=27
